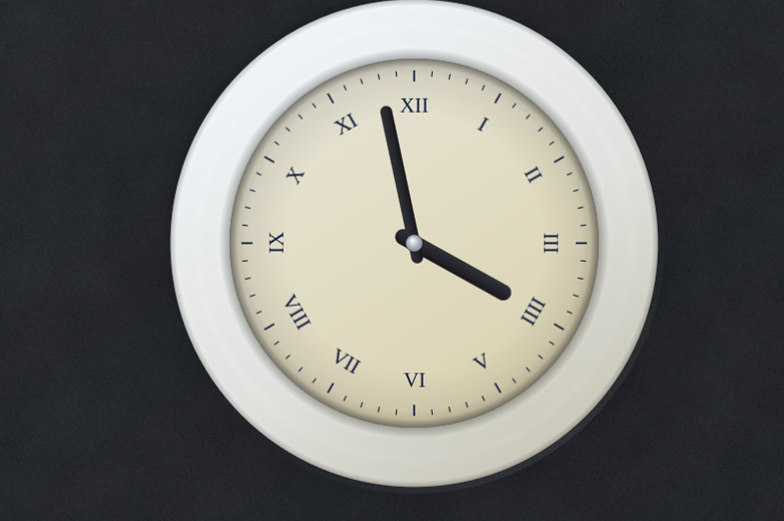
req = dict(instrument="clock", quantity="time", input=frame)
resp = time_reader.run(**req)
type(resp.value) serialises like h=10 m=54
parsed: h=3 m=58
